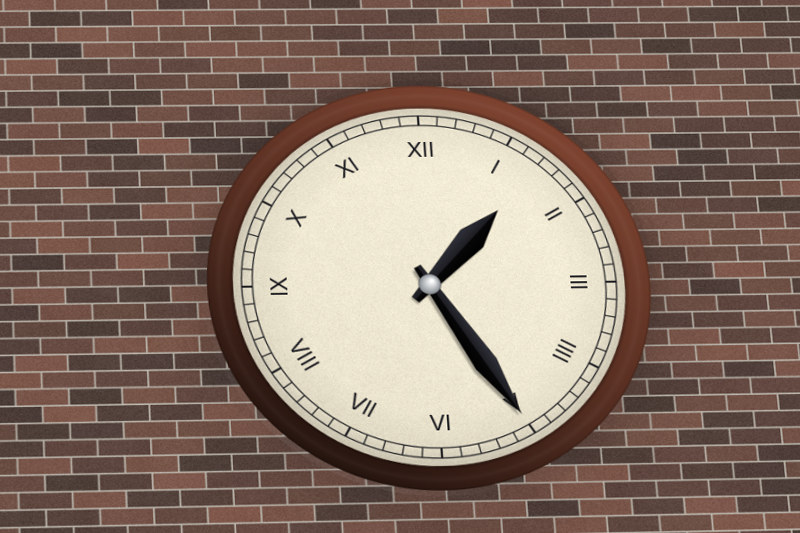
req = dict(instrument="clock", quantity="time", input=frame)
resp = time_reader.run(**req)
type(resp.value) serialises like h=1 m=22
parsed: h=1 m=25
